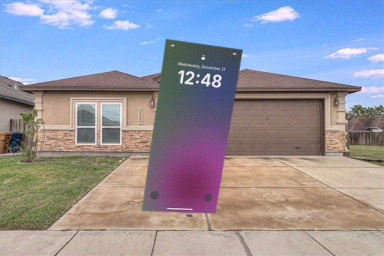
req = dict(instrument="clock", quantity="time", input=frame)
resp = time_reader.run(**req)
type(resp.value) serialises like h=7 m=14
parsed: h=12 m=48
